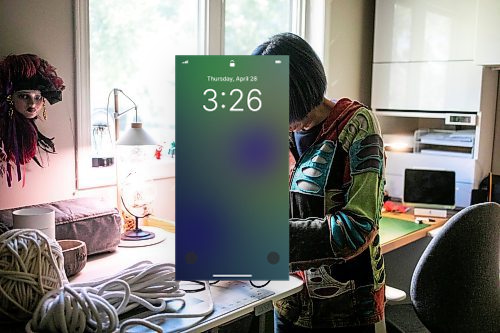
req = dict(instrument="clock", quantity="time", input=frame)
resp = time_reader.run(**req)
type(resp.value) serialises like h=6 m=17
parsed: h=3 m=26
